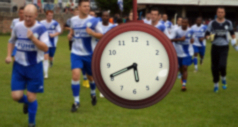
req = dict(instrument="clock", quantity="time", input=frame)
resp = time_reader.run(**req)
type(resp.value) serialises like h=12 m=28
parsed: h=5 m=41
